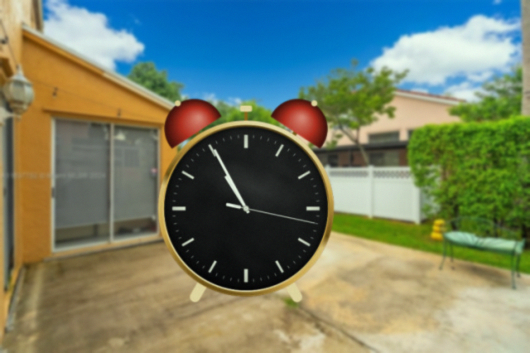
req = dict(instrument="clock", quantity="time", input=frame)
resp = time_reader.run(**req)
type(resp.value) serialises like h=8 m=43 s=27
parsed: h=10 m=55 s=17
